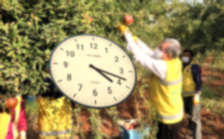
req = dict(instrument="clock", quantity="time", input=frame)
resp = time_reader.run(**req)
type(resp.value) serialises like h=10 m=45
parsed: h=4 m=18
